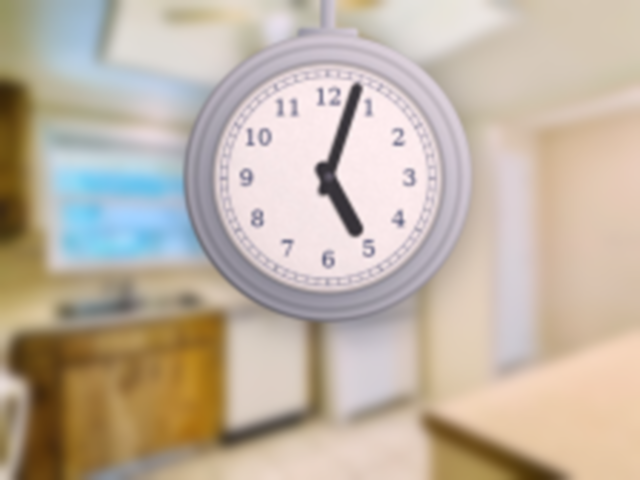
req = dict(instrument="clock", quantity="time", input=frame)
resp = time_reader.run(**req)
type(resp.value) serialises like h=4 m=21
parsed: h=5 m=3
